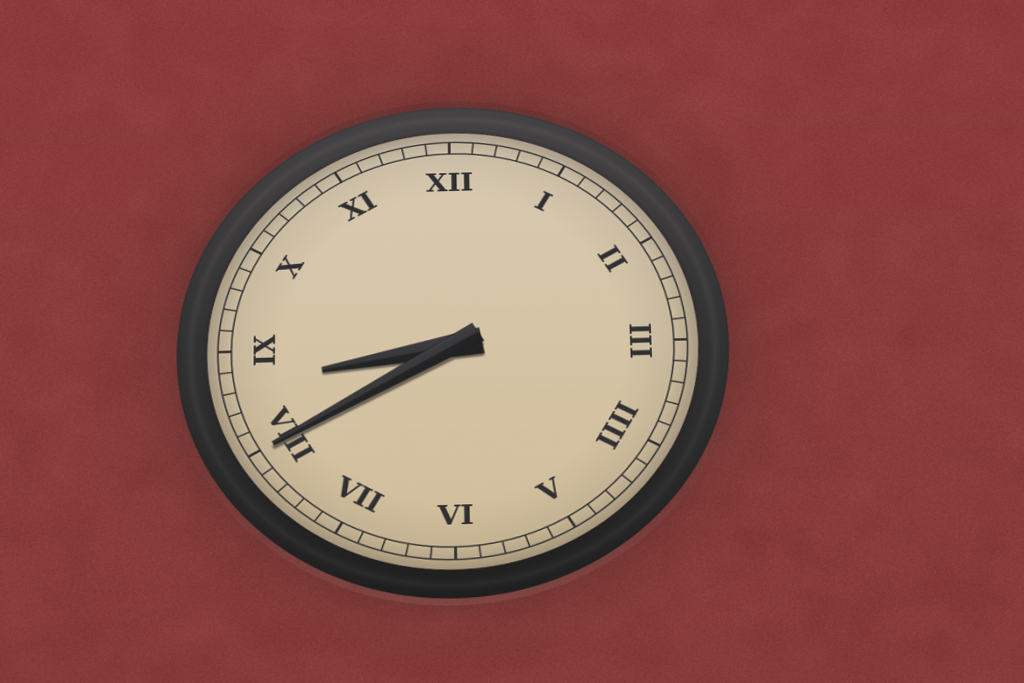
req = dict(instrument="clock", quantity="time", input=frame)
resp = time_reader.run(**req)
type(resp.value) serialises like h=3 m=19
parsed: h=8 m=40
